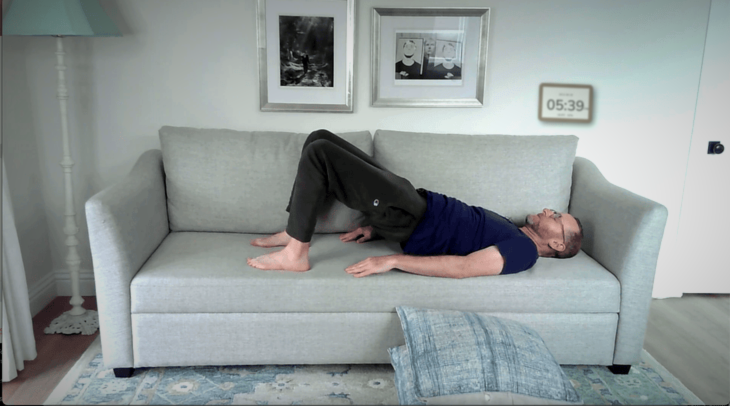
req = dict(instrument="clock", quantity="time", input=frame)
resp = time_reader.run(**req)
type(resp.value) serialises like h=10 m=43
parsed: h=5 m=39
